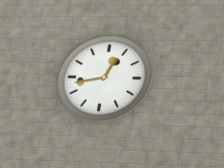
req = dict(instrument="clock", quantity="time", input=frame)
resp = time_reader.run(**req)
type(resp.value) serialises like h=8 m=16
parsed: h=12 m=43
